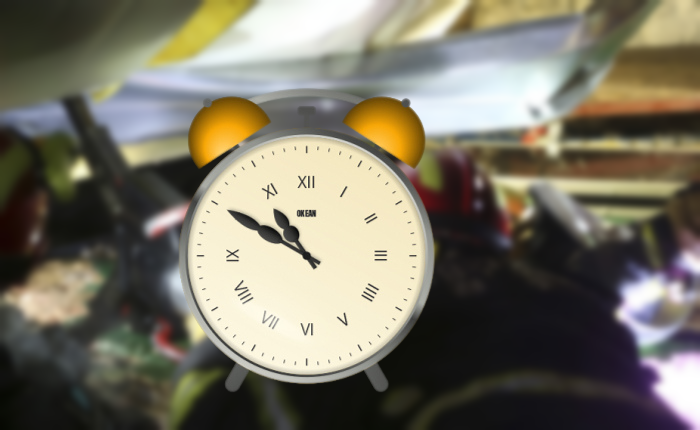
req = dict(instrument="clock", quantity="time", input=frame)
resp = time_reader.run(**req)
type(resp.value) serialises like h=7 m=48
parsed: h=10 m=50
